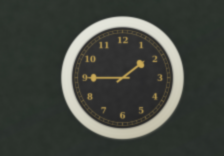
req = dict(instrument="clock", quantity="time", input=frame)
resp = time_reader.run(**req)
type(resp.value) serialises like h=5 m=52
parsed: h=1 m=45
